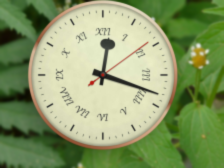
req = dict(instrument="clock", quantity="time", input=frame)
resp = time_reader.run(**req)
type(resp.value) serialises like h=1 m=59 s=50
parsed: h=12 m=18 s=9
